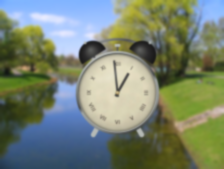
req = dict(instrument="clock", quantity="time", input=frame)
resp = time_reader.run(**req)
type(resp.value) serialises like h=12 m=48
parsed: h=12 m=59
